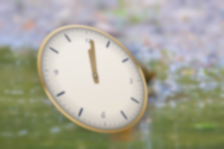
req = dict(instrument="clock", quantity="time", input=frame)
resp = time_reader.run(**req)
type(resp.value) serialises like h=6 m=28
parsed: h=12 m=1
